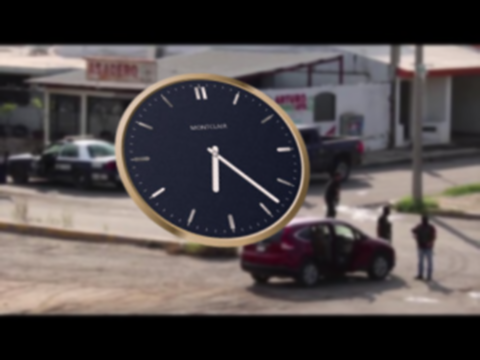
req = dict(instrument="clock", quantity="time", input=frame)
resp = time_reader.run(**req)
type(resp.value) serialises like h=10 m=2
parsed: h=6 m=23
